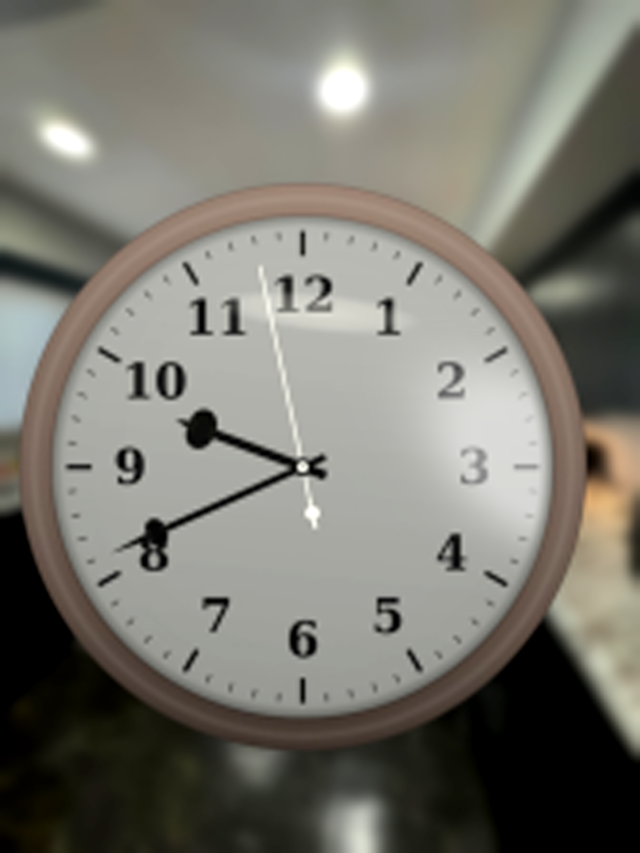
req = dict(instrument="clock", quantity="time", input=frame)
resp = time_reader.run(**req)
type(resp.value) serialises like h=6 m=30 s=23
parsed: h=9 m=40 s=58
